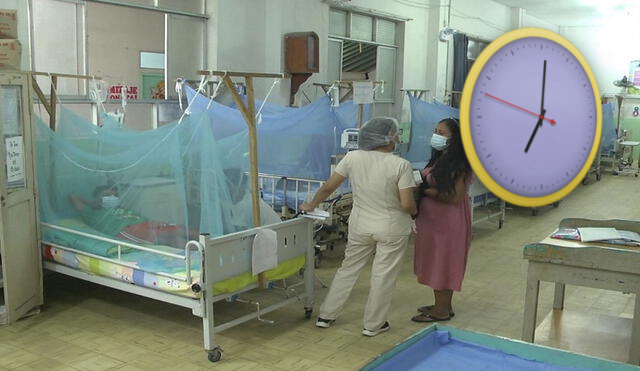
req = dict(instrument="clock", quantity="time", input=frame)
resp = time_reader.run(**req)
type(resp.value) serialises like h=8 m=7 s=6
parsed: h=7 m=0 s=48
